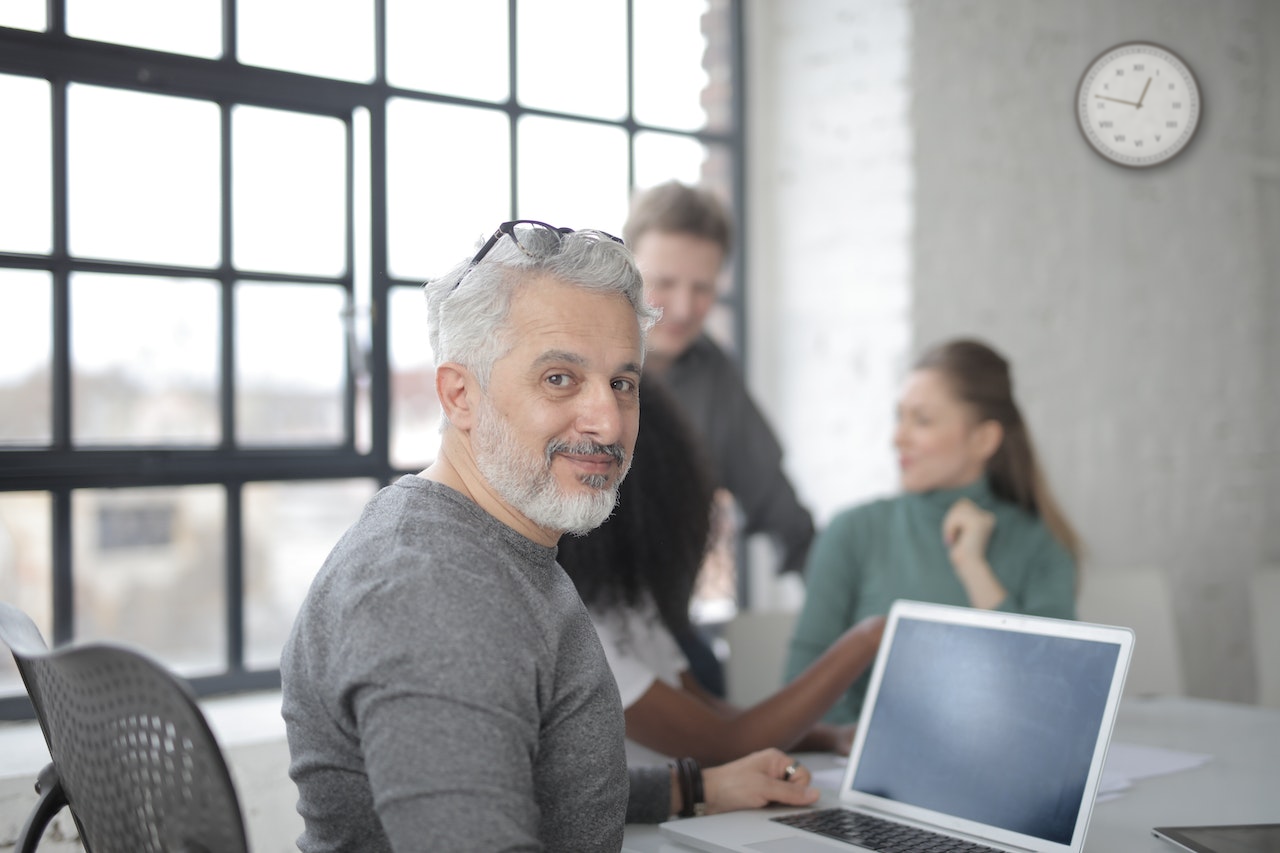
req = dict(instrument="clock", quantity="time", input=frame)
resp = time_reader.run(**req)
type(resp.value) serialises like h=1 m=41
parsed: h=12 m=47
